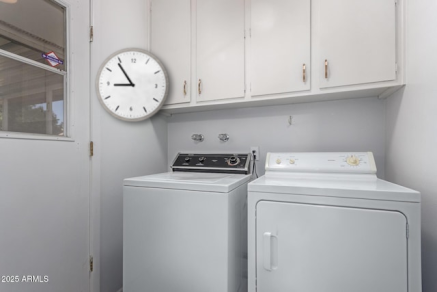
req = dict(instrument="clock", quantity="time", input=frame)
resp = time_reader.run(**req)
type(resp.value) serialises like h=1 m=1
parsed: h=8 m=54
